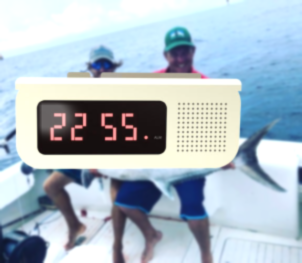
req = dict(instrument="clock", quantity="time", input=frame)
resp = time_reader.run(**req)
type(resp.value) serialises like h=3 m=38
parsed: h=22 m=55
